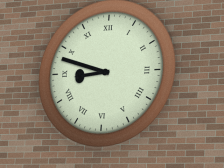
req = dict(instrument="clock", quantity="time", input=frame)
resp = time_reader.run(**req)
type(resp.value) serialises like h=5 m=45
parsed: h=8 m=48
